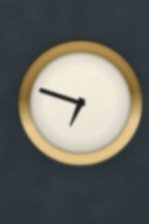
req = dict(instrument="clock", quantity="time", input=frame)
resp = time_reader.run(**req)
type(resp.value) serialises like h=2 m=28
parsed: h=6 m=48
